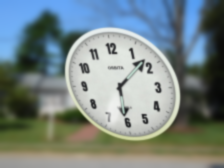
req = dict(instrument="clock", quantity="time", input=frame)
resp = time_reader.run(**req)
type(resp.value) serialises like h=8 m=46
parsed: h=6 m=8
